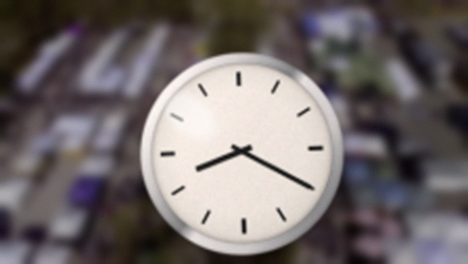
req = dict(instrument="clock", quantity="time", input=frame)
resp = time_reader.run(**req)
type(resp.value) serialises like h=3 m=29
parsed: h=8 m=20
